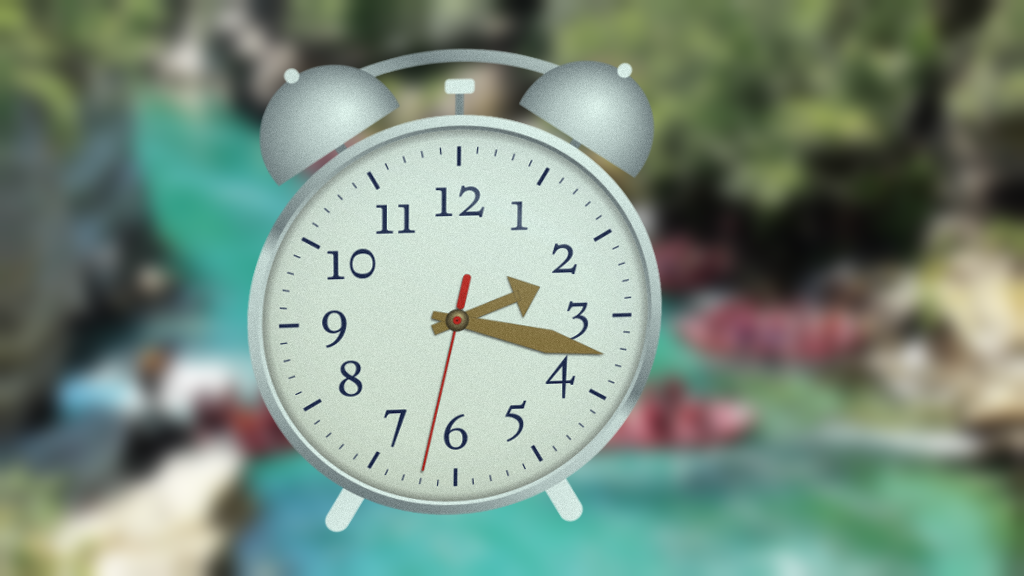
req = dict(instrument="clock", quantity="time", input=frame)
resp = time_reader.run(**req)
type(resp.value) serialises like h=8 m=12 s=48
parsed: h=2 m=17 s=32
